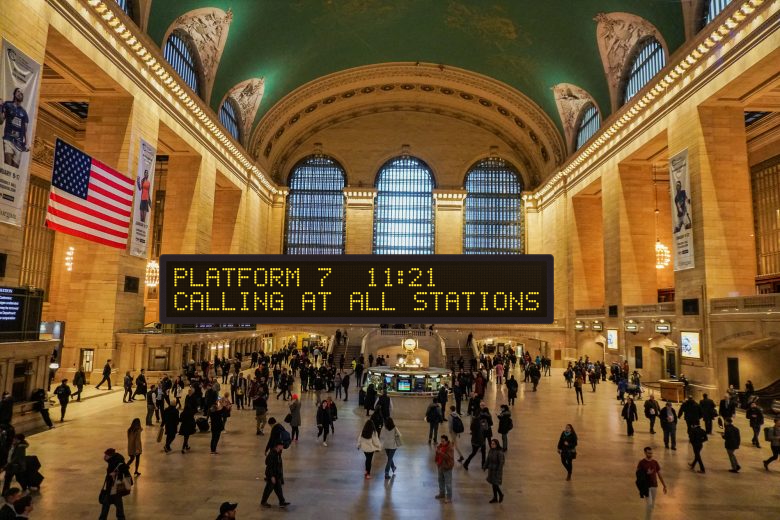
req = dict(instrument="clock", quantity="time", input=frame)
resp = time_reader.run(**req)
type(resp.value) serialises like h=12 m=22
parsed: h=11 m=21
